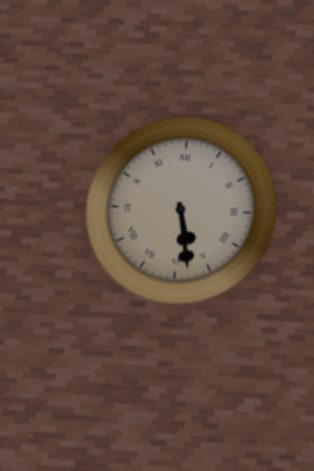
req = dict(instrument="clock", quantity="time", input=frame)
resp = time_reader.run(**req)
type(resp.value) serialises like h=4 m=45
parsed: h=5 m=28
